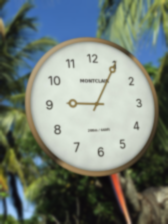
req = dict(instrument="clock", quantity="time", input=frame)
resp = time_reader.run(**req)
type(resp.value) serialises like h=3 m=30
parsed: h=9 m=5
